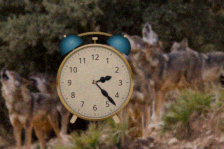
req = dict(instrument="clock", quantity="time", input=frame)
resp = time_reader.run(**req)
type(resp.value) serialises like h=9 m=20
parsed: h=2 m=23
